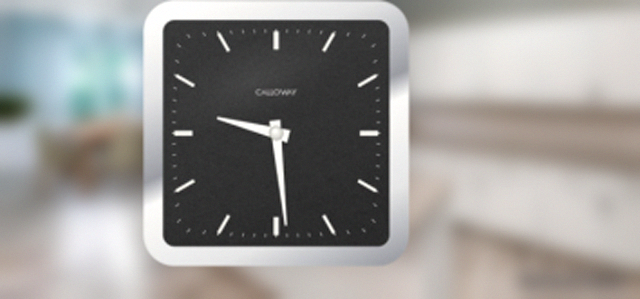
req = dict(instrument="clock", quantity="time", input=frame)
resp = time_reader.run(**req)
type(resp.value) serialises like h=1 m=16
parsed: h=9 m=29
